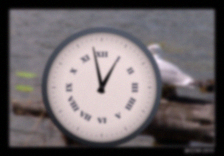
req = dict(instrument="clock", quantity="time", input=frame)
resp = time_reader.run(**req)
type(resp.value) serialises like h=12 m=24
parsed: h=12 m=58
